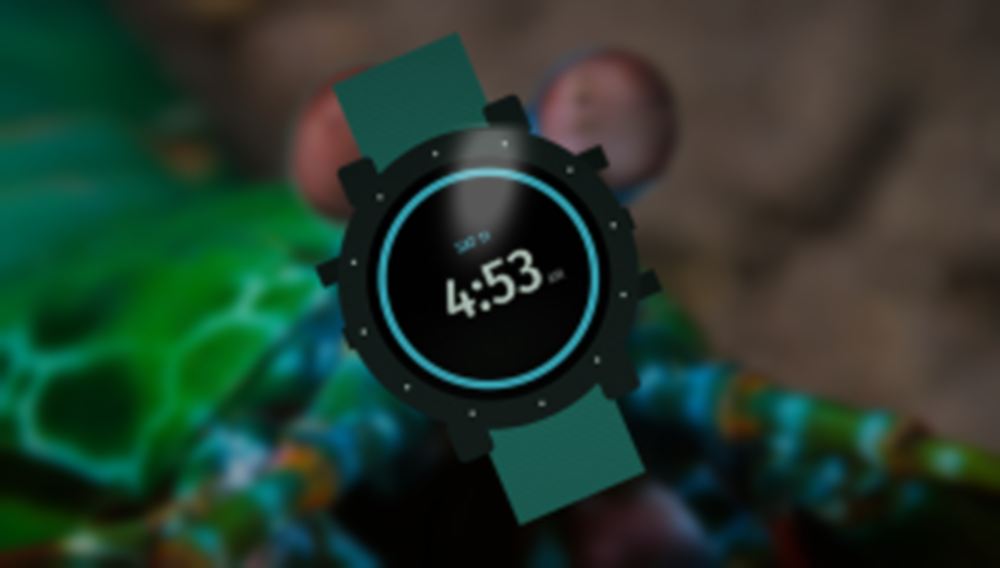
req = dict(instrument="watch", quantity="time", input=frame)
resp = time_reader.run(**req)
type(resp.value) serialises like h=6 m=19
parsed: h=4 m=53
